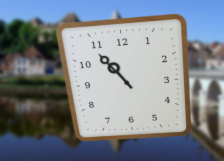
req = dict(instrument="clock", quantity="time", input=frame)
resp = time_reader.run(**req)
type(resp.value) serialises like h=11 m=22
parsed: h=10 m=54
